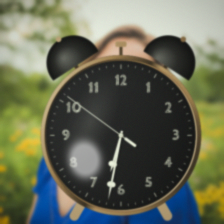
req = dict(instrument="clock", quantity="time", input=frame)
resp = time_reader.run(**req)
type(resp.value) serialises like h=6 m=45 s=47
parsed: h=6 m=31 s=51
